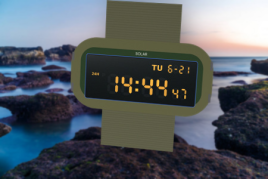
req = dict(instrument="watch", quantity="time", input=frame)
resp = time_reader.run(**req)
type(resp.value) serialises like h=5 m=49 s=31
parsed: h=14 m=44 s=47
